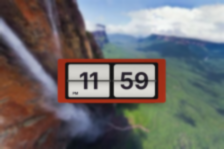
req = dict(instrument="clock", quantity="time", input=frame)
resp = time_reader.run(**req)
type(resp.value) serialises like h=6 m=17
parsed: h=11 m=59
